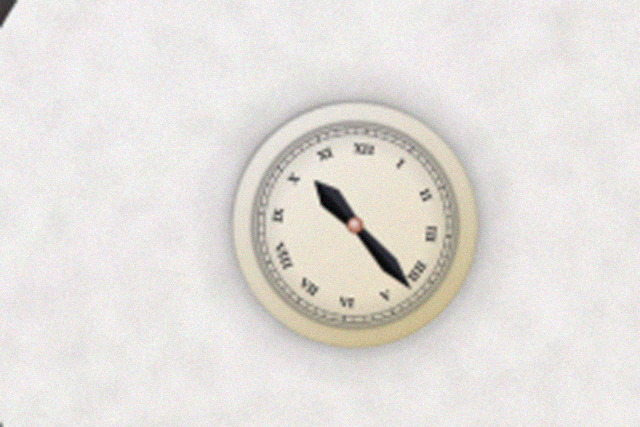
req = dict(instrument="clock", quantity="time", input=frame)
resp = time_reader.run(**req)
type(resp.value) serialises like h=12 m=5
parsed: h=10 m=22
